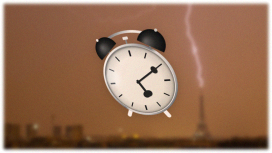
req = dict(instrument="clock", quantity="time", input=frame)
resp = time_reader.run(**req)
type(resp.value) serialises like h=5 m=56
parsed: h=5 m=10
